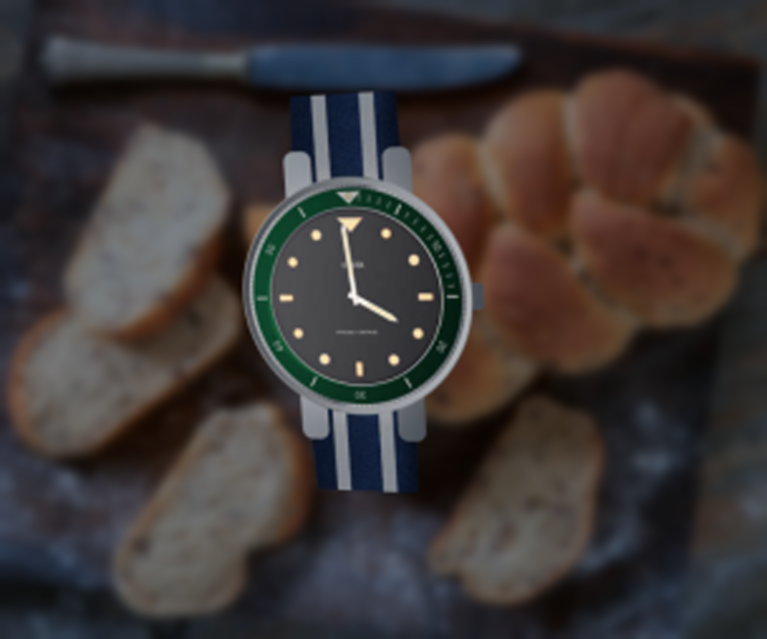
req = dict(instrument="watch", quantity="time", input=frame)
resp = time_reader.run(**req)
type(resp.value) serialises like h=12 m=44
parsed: h=3 m=59
